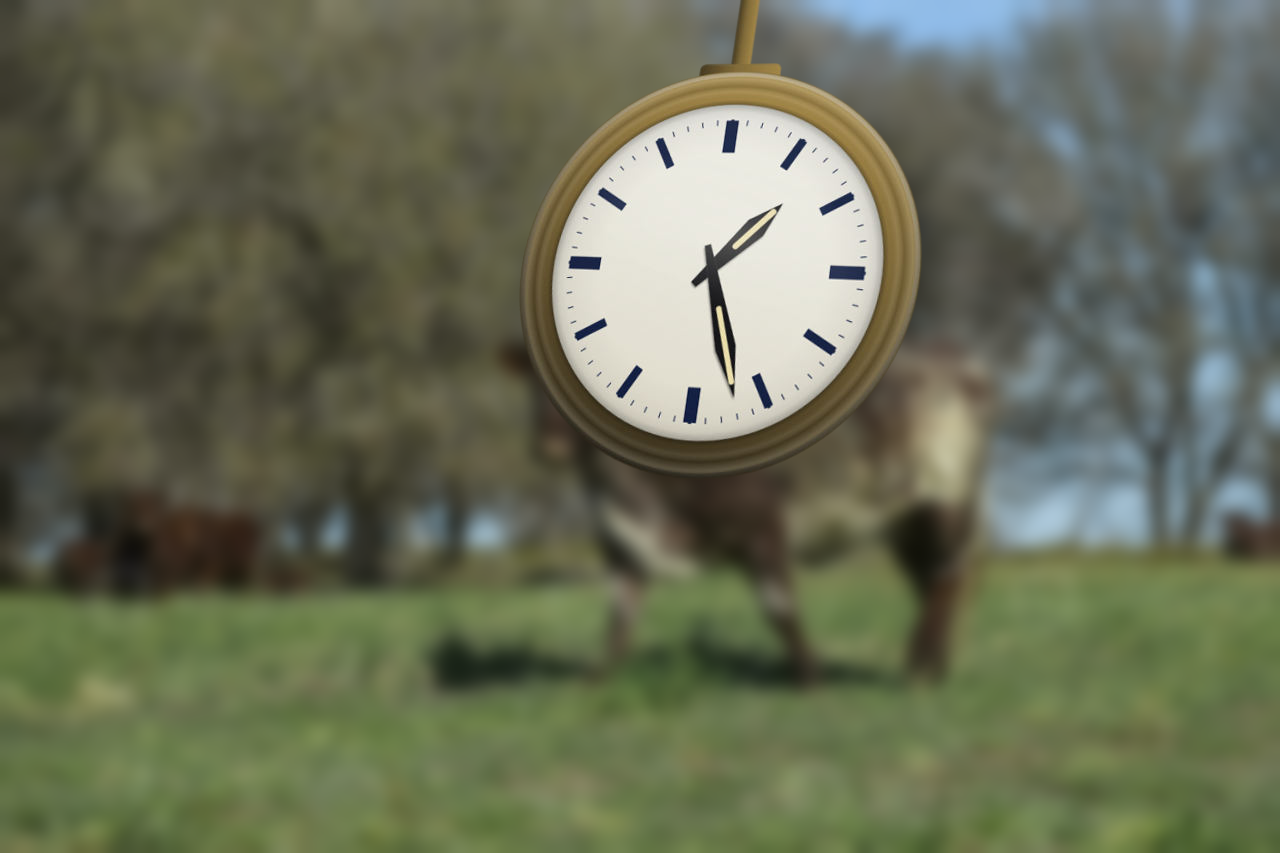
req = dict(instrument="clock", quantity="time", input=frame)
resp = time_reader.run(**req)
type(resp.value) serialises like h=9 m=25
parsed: h=1 m=27
